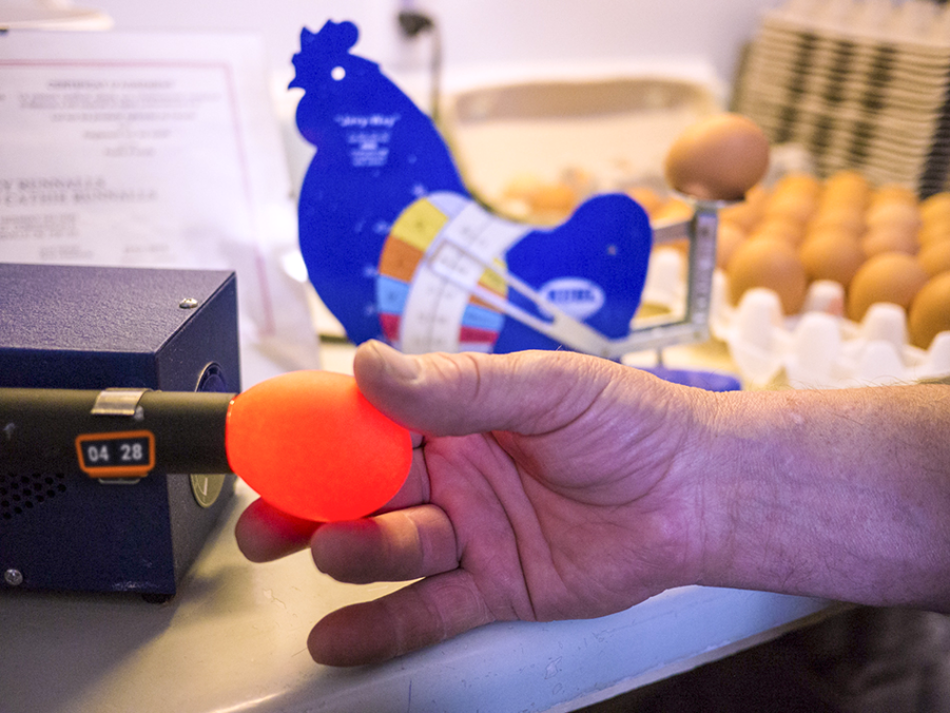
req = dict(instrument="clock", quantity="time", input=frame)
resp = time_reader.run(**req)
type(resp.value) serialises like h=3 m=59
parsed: h=4 m=28
